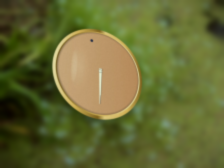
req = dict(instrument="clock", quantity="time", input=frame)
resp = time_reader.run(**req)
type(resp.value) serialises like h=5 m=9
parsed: h=6 m=33
